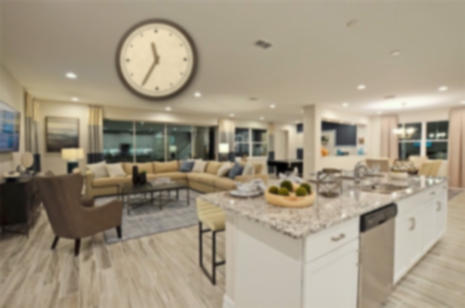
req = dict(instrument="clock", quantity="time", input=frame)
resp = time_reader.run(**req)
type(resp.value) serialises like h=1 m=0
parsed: h=11 m=35
